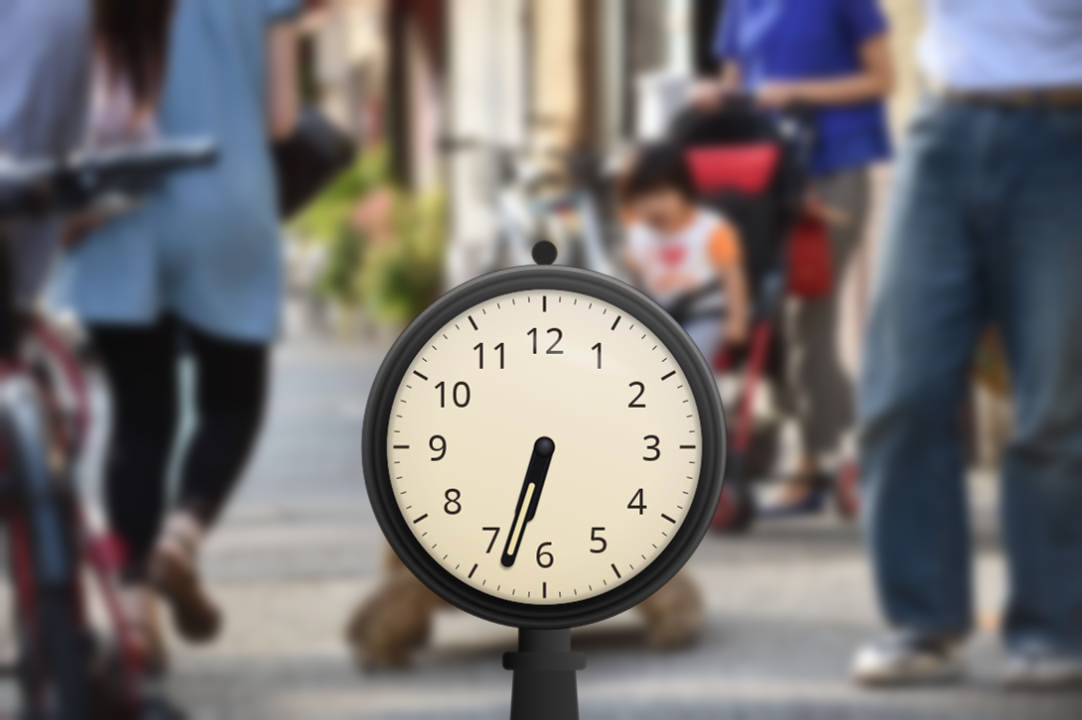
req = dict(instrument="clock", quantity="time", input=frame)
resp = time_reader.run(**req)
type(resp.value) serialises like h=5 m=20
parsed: h=6 m=33
